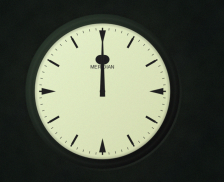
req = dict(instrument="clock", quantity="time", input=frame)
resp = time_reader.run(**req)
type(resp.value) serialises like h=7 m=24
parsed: h=12 m=0
